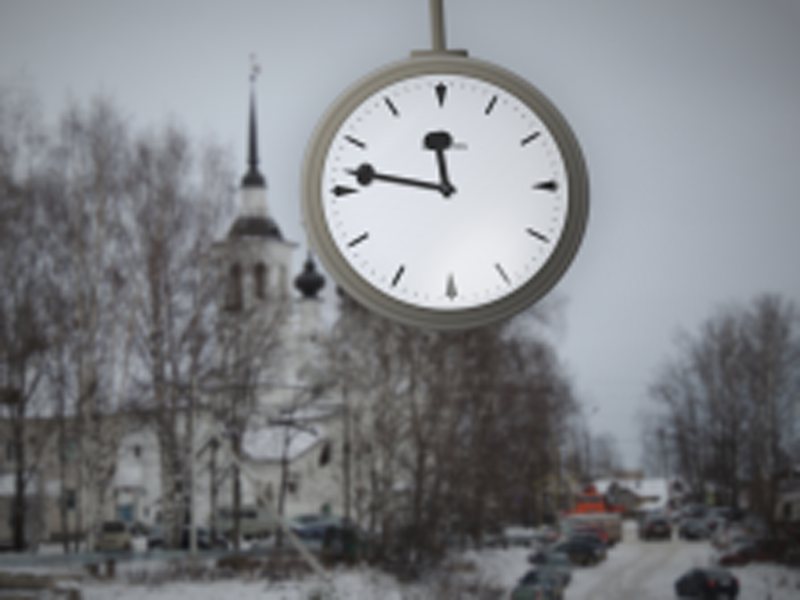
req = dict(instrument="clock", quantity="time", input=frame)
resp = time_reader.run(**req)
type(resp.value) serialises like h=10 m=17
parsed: h=11 m=47
